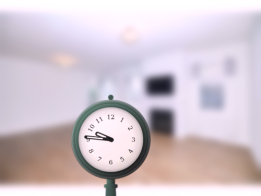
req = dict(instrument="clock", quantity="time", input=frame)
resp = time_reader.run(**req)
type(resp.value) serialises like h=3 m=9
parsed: h=9 m=46
